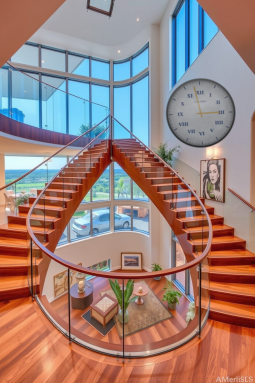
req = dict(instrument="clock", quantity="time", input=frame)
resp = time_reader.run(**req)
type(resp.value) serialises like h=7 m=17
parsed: h=2 m=58
